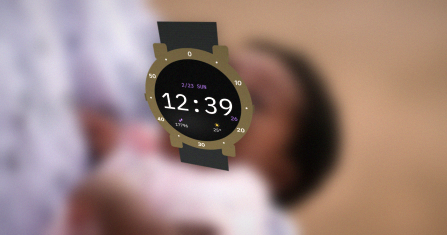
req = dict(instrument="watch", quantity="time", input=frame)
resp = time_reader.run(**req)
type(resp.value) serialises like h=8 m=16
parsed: h=12 m=39
